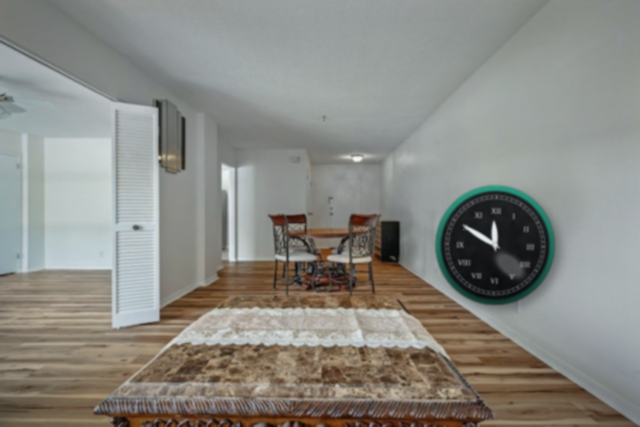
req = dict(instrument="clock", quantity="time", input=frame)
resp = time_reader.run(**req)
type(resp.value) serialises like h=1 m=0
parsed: h=11 m=50
